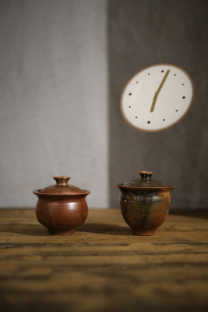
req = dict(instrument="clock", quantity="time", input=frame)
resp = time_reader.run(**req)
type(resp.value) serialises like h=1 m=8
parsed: h=6 m=2
